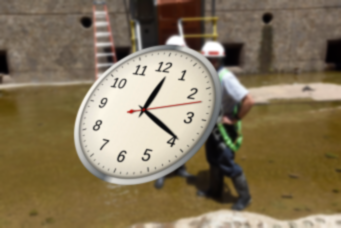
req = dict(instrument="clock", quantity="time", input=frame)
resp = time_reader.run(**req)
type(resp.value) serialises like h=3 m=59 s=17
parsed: h=12 m=19 s=12
